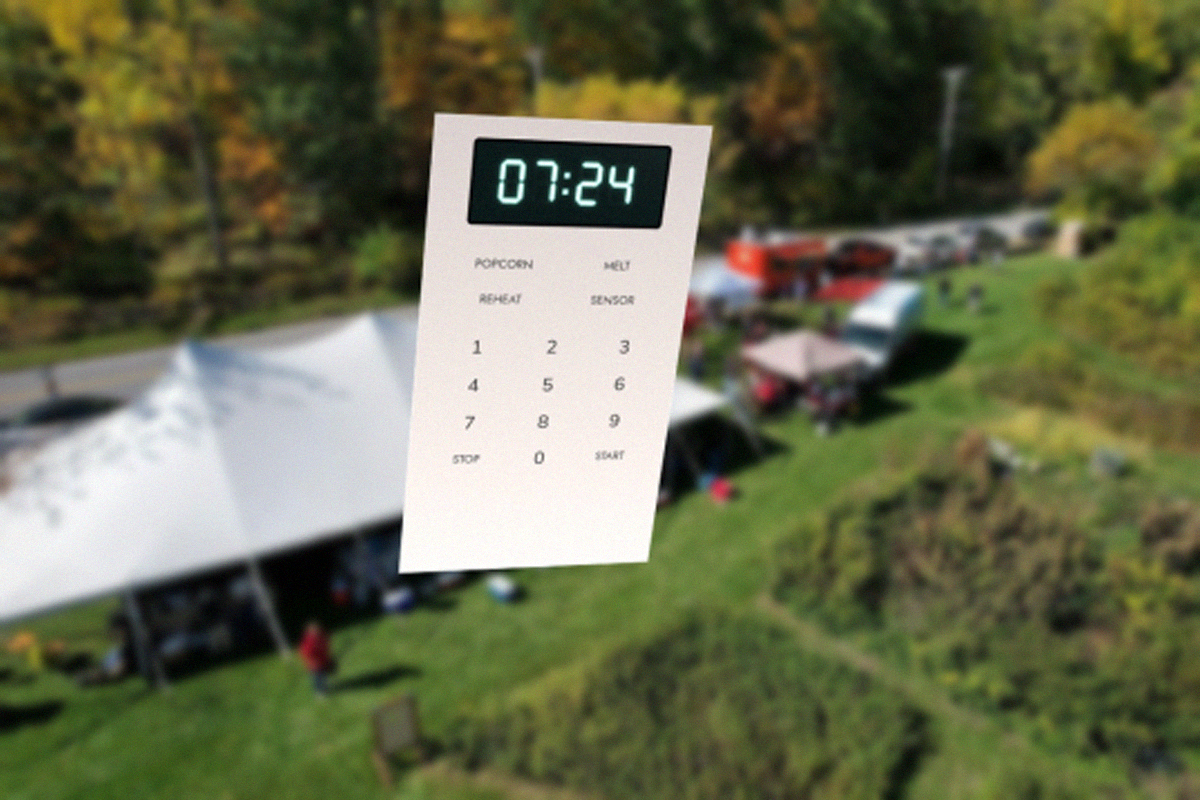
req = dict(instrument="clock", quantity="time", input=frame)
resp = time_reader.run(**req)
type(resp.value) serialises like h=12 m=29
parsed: h=7 m=24
